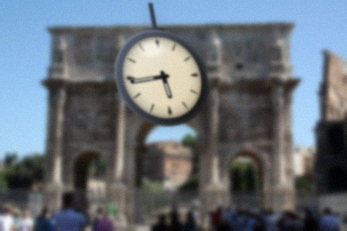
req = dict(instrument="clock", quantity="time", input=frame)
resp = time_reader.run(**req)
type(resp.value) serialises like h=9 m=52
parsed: h=5 m=44
